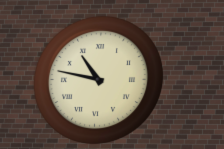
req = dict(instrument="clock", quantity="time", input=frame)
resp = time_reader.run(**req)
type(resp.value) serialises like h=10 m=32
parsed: h=10 m=47
